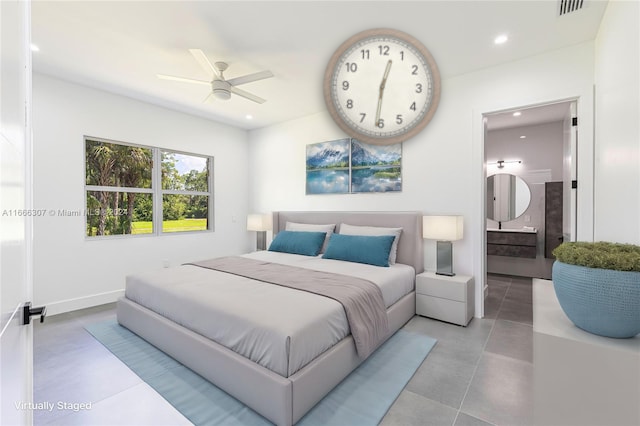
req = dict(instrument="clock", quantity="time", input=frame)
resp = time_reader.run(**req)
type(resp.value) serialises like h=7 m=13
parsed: h=12 m=31
